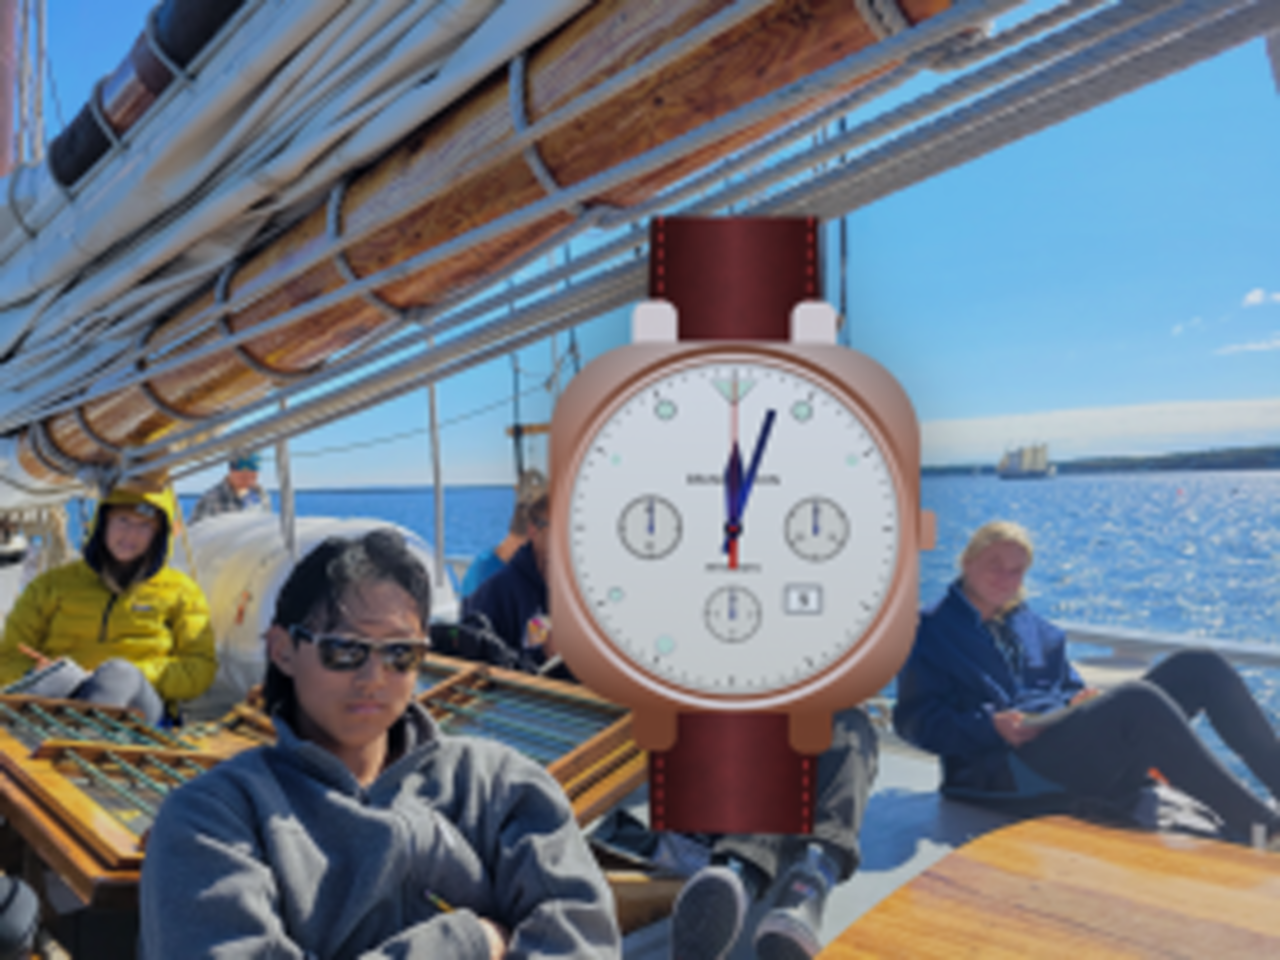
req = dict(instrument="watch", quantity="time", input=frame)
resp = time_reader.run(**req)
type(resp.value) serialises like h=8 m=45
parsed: h=12 m=3
